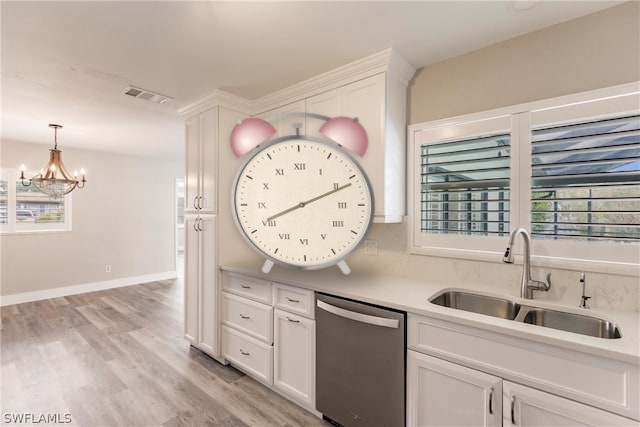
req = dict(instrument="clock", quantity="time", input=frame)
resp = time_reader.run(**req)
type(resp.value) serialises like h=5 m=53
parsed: h=8 m=11
